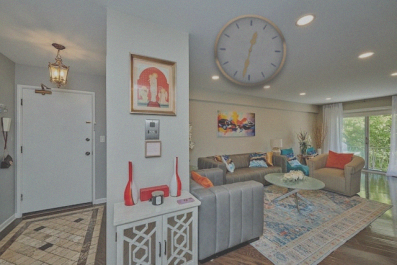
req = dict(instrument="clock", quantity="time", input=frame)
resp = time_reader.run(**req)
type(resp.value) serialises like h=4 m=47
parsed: h=12 m=32
